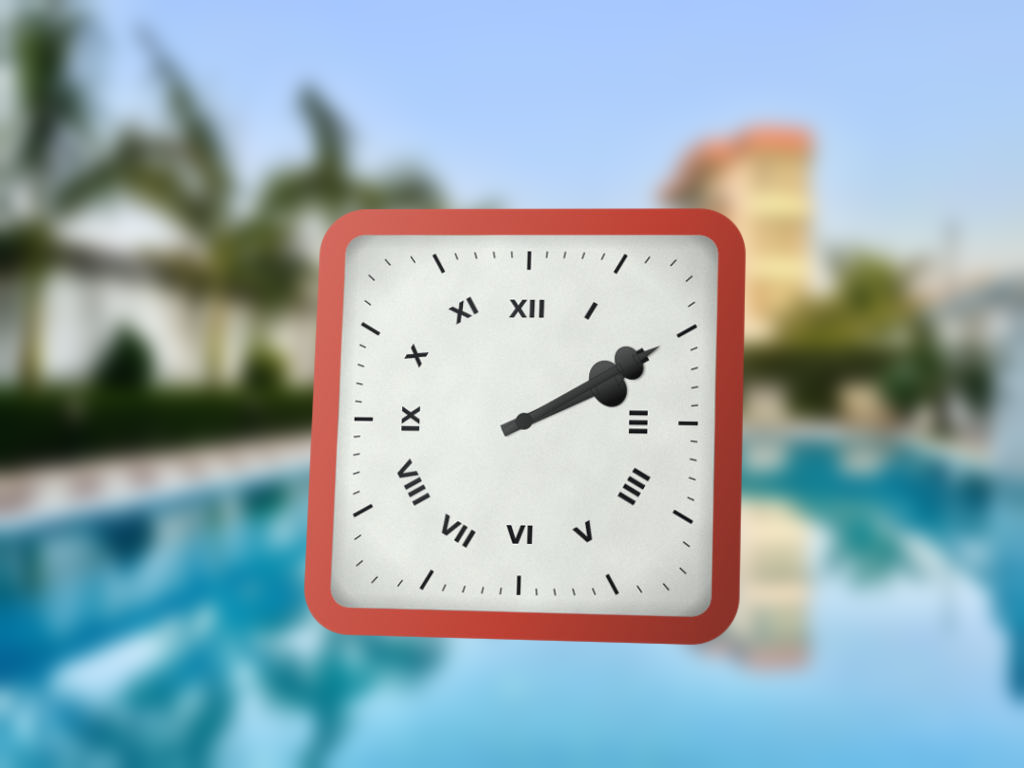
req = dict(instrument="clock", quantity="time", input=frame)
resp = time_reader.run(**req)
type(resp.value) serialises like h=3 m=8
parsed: h=2 m=10
